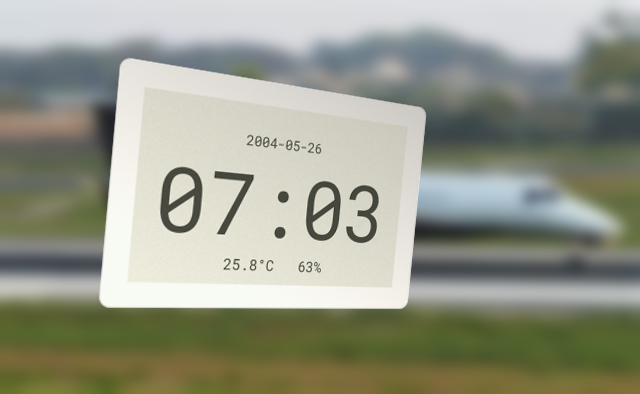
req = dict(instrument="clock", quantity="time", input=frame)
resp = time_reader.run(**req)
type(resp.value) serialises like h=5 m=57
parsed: h=7 m=3
